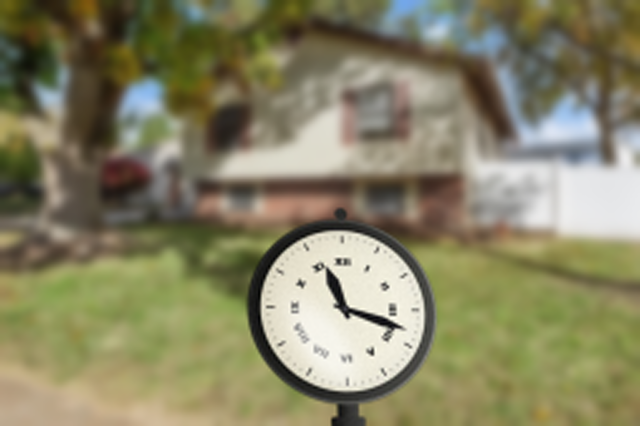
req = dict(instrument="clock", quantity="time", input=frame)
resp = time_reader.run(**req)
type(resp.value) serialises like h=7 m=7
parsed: h=11 m=18
